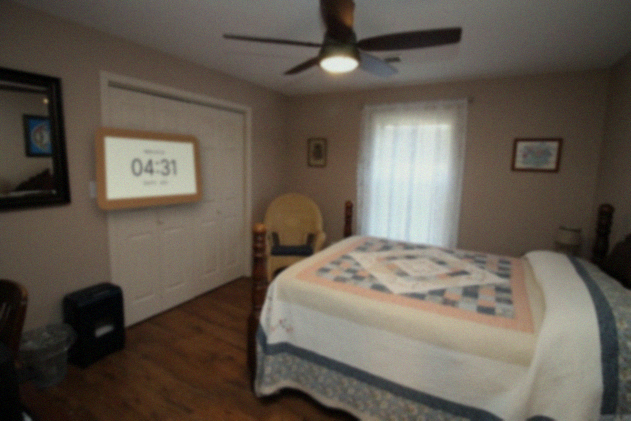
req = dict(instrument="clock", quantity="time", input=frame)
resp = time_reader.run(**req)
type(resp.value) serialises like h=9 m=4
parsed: h=4 m=31
